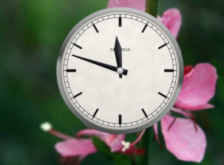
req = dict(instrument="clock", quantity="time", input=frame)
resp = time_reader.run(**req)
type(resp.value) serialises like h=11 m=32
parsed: h=11 m=48
